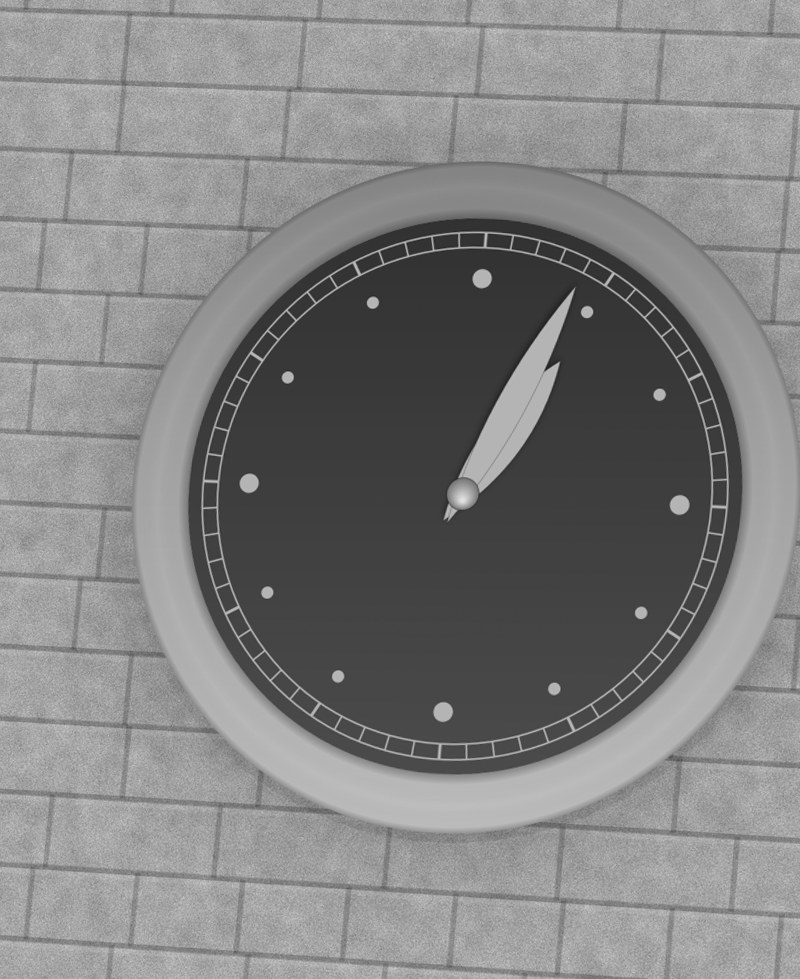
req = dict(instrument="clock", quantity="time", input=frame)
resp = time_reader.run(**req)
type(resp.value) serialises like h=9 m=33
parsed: h=1 m=4
